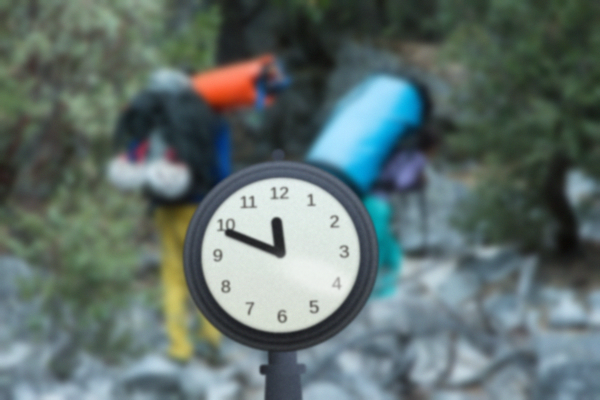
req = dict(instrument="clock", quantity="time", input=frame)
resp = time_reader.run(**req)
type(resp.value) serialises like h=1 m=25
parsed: h=11 m=49
